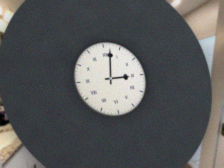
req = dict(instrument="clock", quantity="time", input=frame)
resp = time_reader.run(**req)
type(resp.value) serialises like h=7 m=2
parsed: h=3 m=2
